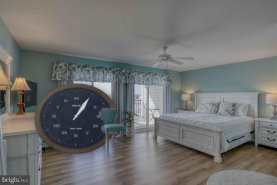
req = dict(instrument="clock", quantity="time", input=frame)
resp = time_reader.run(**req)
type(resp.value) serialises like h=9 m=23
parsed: h=1 m=5
